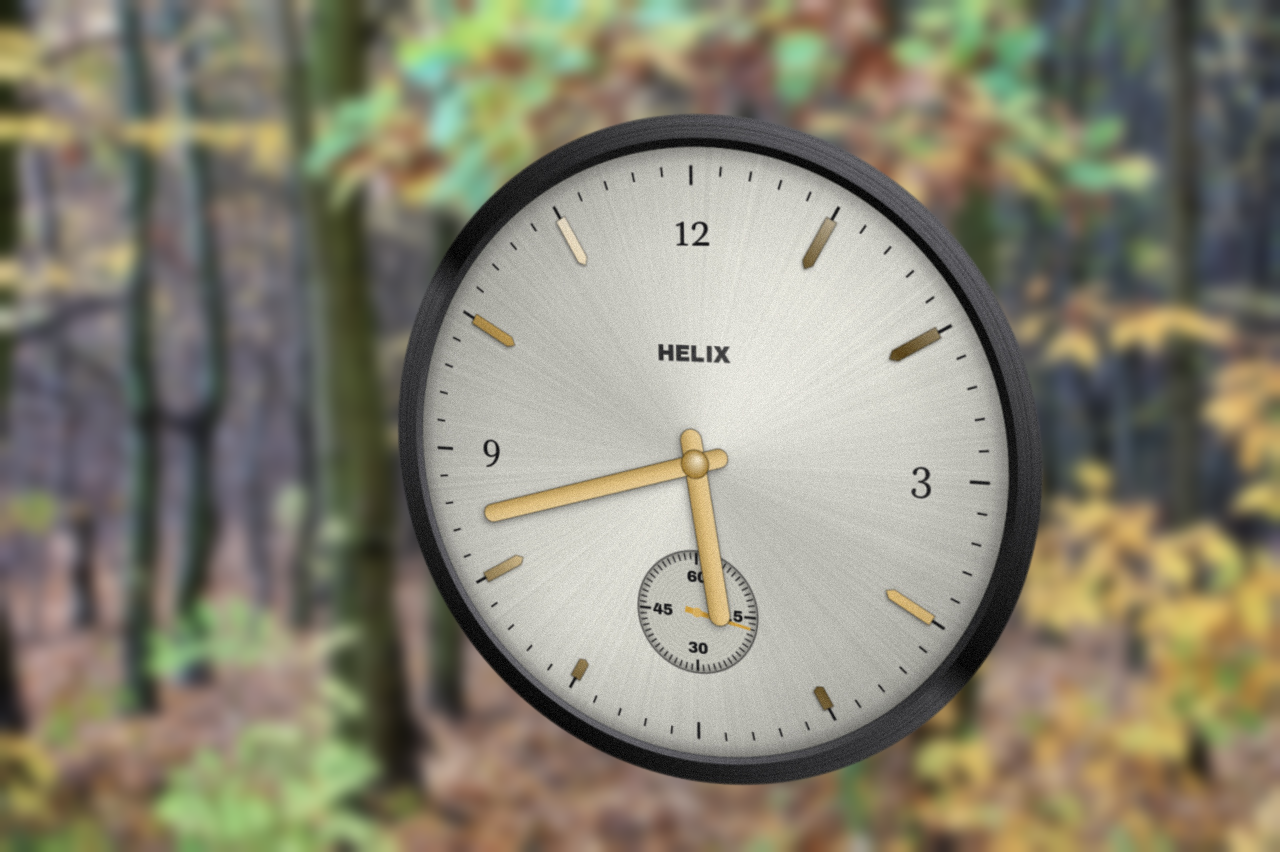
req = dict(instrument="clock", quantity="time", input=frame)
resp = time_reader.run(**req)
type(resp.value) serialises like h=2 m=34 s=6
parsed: h=5 m=42 s=17
